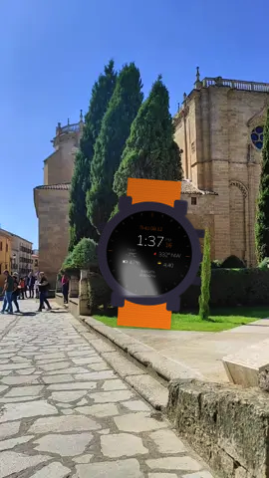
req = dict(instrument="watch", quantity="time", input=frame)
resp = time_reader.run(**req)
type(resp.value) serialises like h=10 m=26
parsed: h=1 m=37
